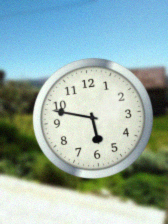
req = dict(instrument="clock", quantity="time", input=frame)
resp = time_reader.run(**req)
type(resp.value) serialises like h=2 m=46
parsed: h=5 m=48
